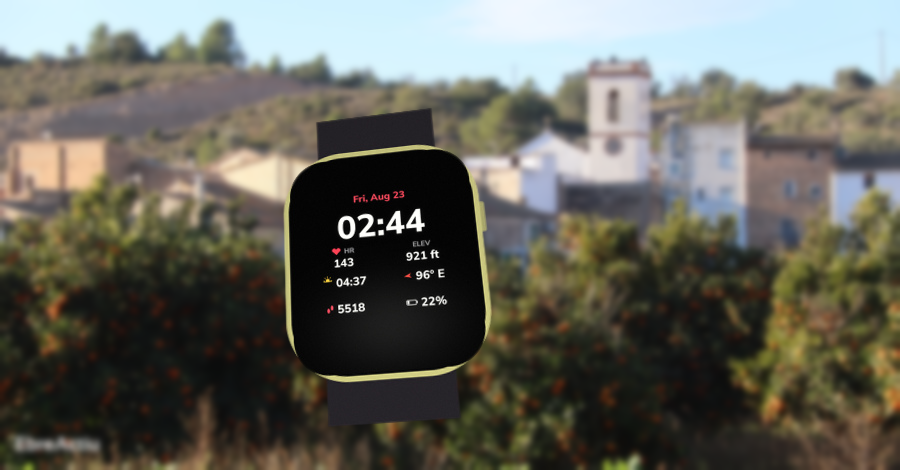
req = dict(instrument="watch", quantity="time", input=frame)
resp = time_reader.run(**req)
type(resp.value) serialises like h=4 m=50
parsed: h=2 m=44
